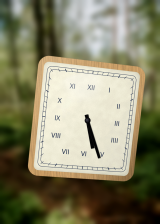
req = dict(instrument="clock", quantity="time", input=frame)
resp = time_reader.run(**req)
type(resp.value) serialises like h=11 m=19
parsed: h=5 m=26
